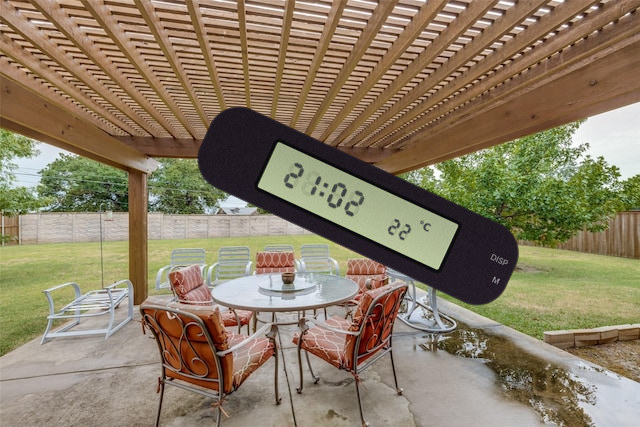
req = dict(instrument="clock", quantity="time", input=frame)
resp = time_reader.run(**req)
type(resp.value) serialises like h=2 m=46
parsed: h=21 m=2
